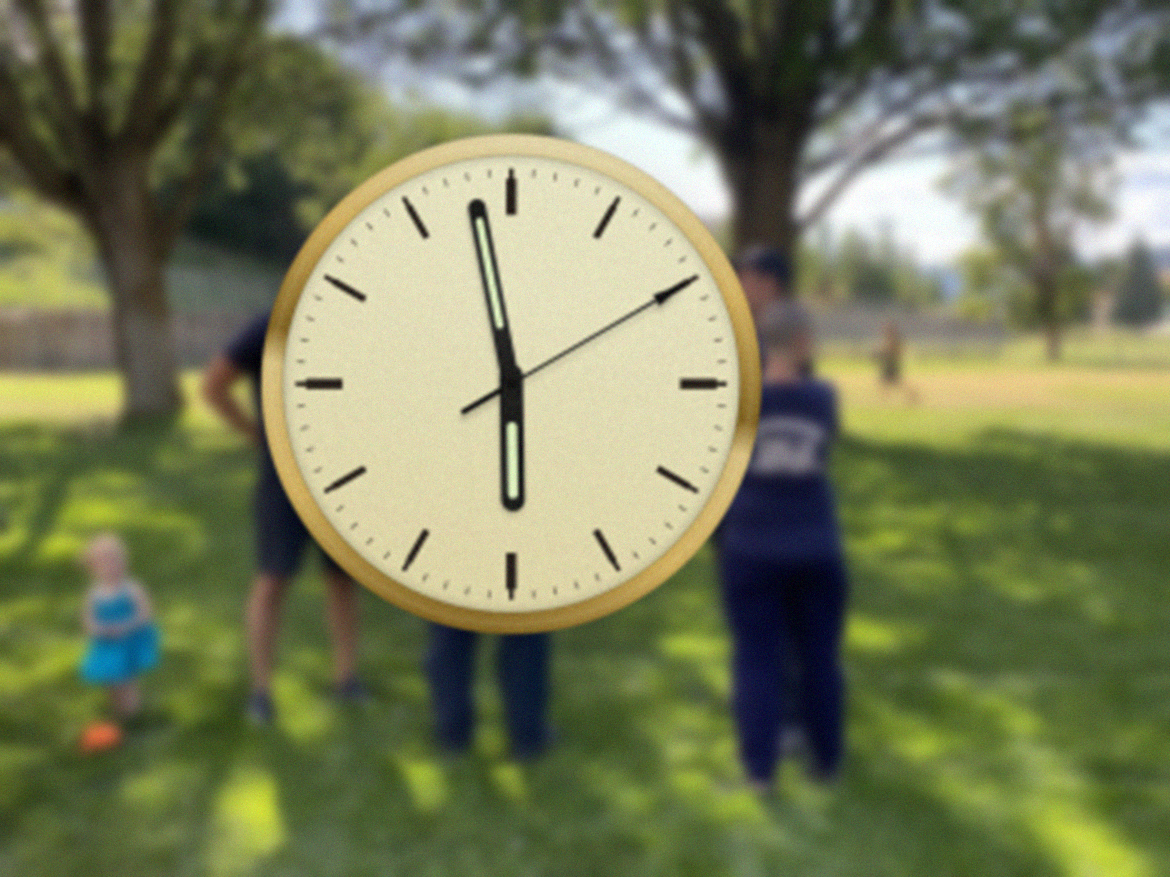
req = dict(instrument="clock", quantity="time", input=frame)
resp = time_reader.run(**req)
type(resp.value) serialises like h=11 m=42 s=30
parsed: h=5 m=58 s=10
